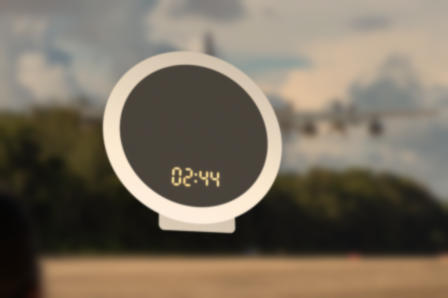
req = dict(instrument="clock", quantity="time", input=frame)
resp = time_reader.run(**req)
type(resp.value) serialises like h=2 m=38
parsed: h=2 m=44
